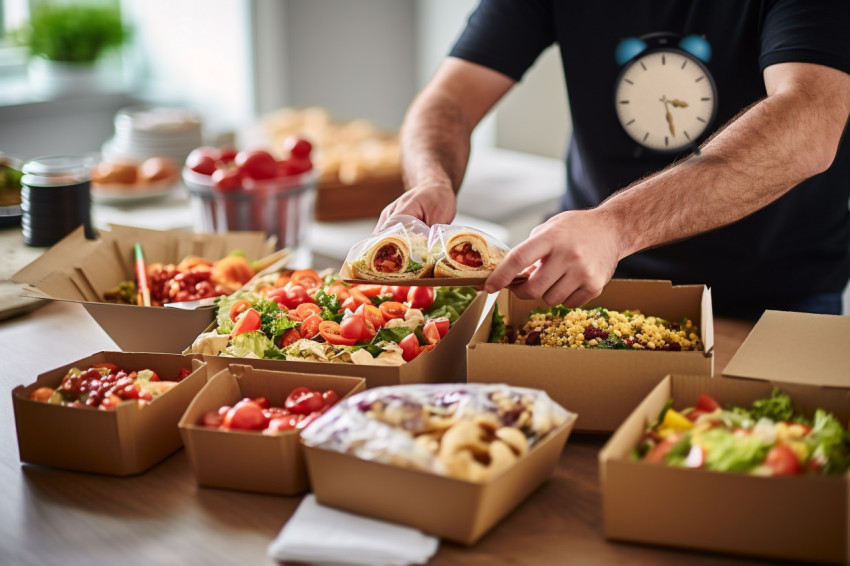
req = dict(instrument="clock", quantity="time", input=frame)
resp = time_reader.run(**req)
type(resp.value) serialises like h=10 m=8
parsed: h=3 m=28
